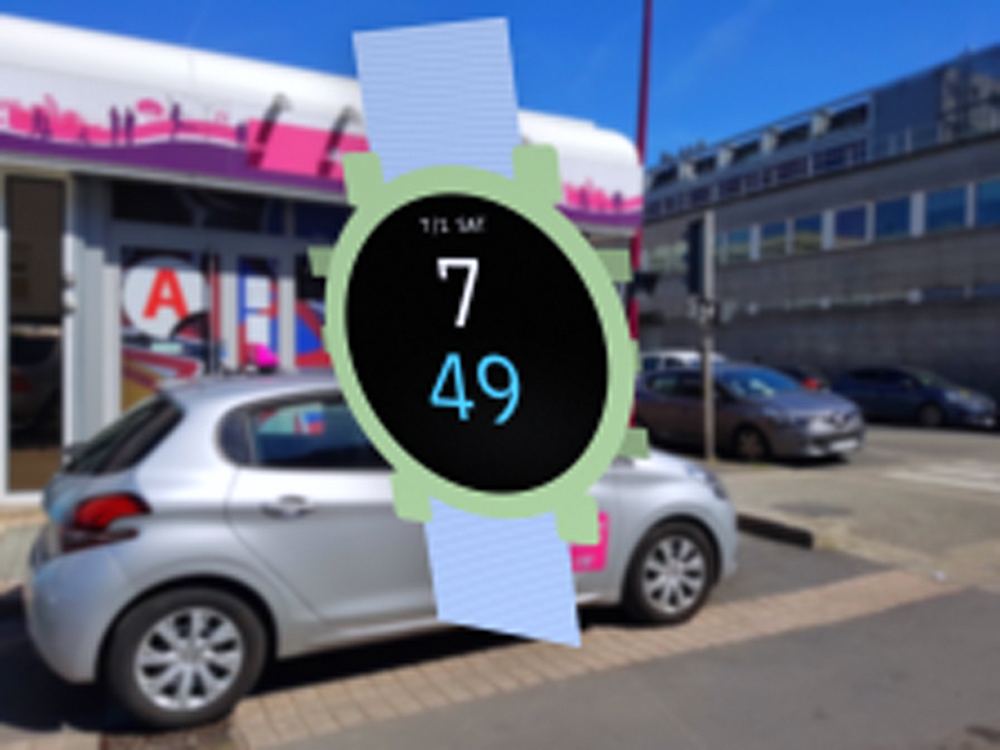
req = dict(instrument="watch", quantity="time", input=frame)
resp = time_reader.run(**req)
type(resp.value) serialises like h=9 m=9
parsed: h=7 m=49
